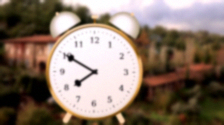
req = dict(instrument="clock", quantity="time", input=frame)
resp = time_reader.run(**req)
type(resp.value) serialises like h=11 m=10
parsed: h=7 m=50
